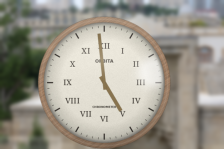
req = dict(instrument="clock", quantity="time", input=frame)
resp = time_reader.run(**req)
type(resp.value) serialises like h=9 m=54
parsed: h=4 m=59
